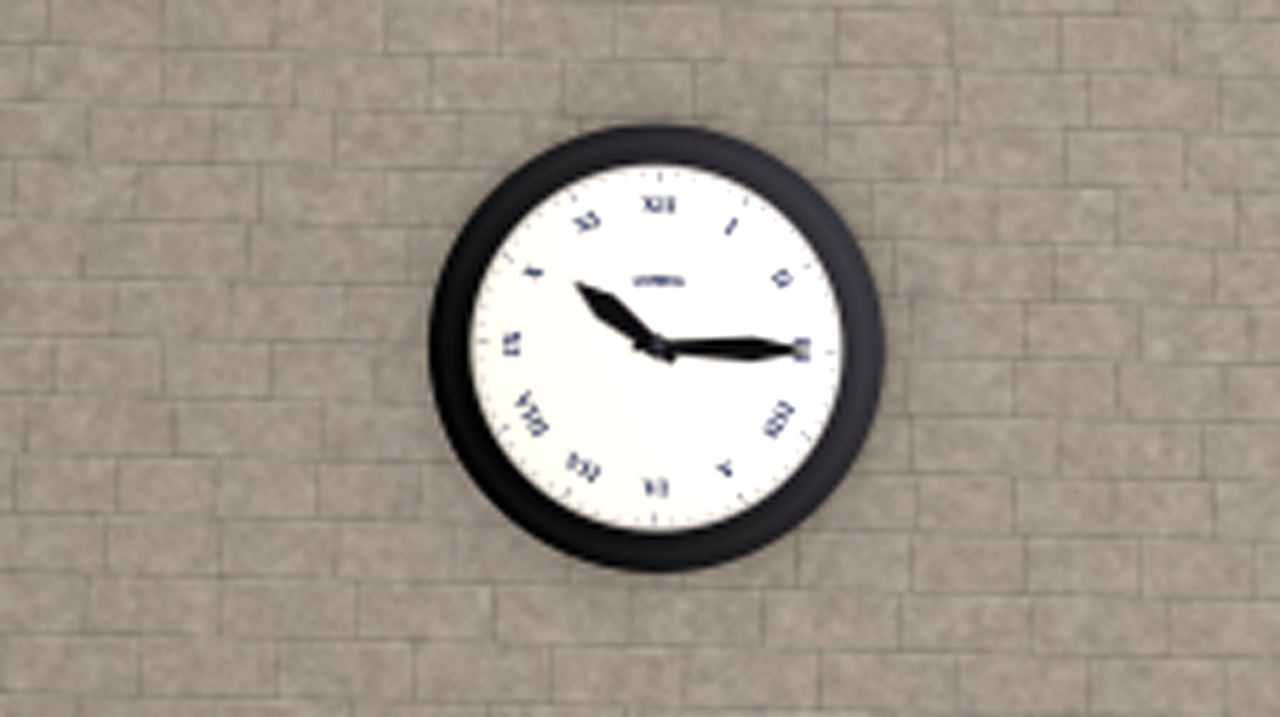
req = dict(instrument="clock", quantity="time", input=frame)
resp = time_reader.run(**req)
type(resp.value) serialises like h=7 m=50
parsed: h=10 m=15
